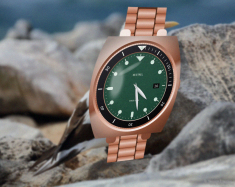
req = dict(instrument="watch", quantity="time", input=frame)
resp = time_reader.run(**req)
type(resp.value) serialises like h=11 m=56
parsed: h=4 m=28
